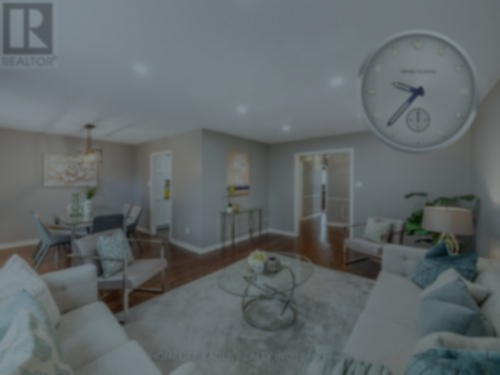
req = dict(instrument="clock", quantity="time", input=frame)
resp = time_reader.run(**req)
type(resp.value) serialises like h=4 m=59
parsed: h=9 m=37
